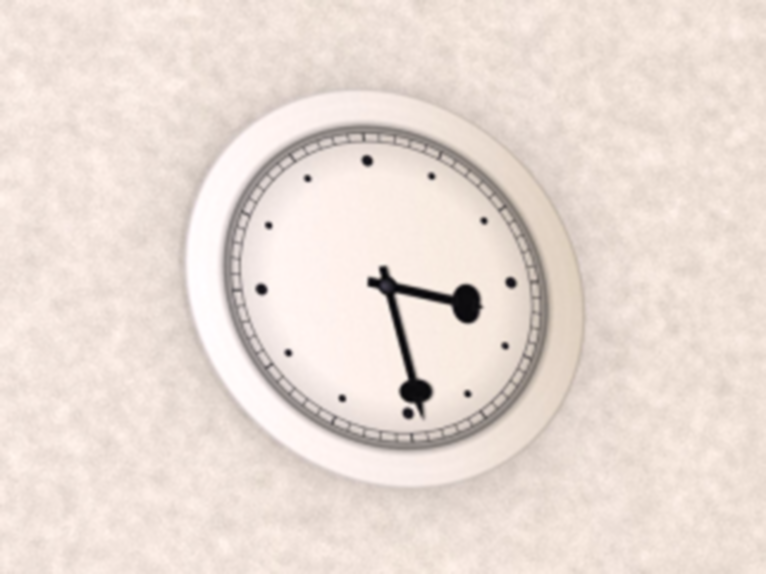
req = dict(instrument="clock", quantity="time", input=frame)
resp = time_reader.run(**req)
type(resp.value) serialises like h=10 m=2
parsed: h=3 m=29
